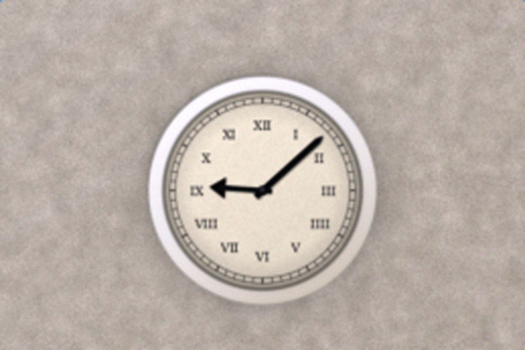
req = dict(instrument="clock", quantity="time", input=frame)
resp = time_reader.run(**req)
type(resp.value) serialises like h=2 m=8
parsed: h=9 m=8
